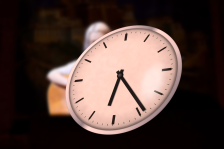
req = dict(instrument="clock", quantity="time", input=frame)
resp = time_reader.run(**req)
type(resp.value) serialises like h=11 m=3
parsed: h=6 m=24
